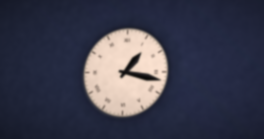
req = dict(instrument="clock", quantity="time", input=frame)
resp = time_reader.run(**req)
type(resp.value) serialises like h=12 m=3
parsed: h=1 m=17
